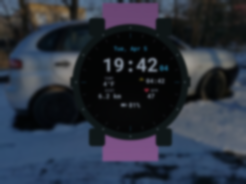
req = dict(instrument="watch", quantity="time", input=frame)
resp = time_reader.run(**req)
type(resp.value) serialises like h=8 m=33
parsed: h=19 m=42
